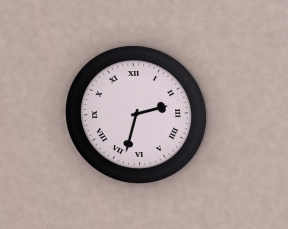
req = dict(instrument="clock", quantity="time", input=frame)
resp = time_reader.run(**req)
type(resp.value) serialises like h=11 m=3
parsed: h=2 m=33
